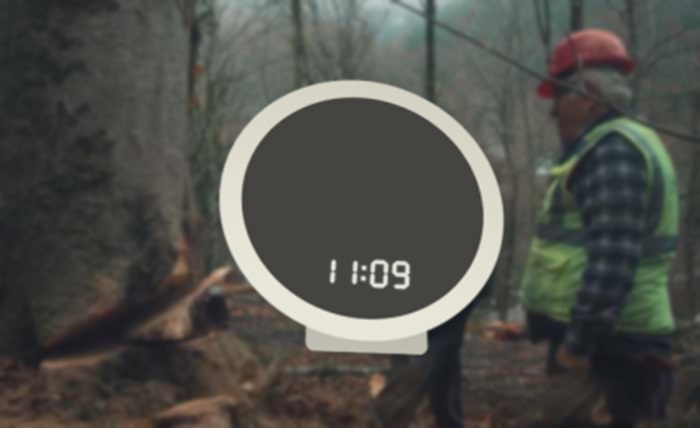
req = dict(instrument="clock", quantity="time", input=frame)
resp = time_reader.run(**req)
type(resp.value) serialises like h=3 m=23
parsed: h=11 m=9
